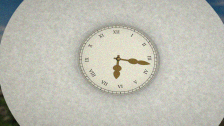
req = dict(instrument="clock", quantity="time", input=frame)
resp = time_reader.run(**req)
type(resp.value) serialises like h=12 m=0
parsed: h=6 m=17
